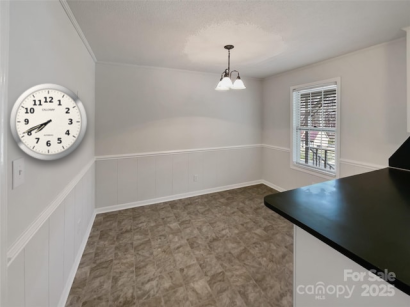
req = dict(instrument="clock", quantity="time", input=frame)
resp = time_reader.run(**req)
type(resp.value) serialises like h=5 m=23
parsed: h=7 m=41
